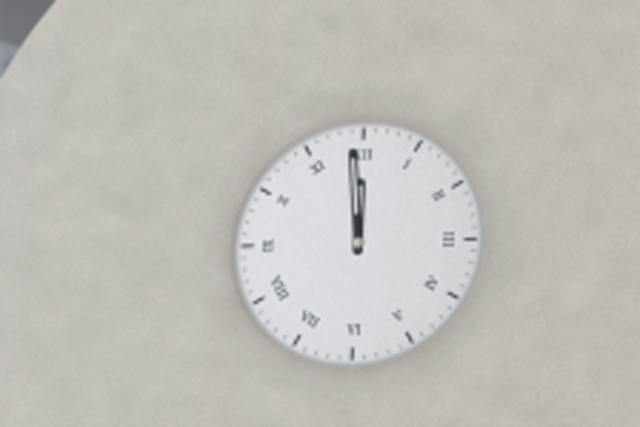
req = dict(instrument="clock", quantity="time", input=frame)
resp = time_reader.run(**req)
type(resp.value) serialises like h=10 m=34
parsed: h=11 m=59
